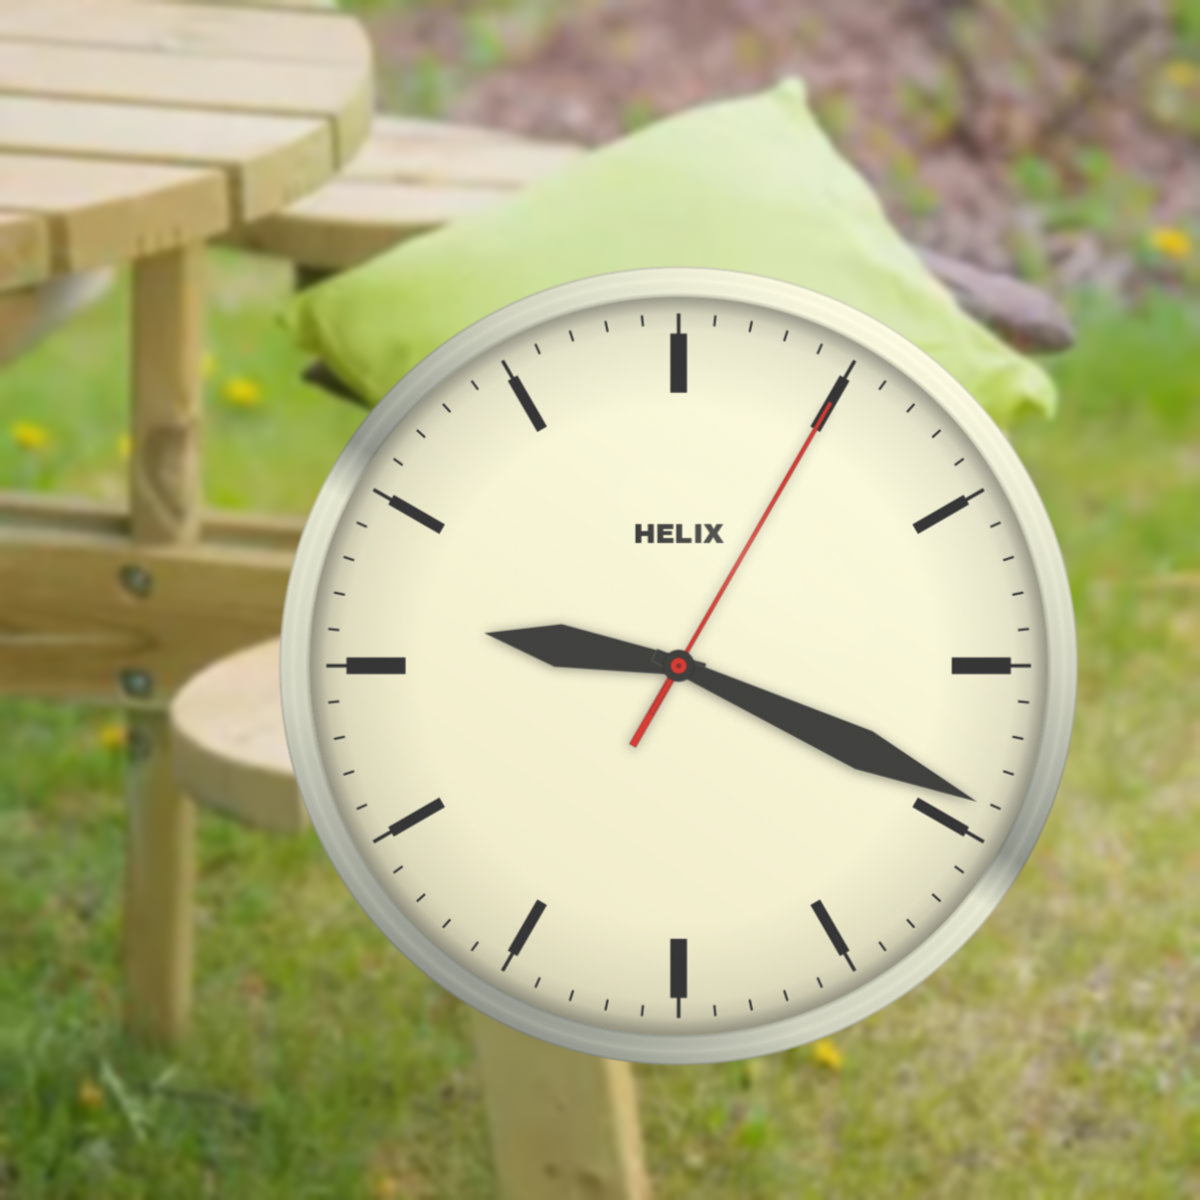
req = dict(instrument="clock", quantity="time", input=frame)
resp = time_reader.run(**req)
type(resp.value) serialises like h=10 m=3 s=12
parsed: h=9 m=19 s=5
